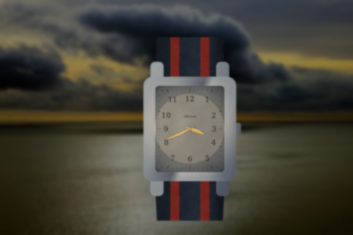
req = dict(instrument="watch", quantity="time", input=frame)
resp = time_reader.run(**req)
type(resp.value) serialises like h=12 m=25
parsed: h=3 m=41
